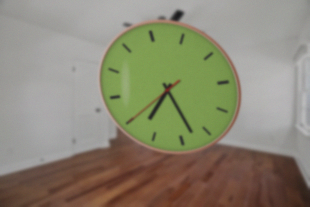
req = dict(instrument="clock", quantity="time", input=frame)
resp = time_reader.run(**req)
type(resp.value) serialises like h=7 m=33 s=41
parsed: h=7 m=27 s=40
